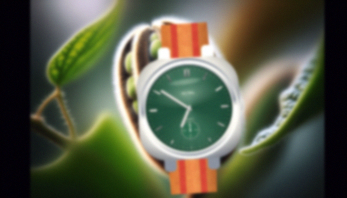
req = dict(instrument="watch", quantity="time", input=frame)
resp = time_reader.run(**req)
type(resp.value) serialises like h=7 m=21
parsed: h=6 m=51
